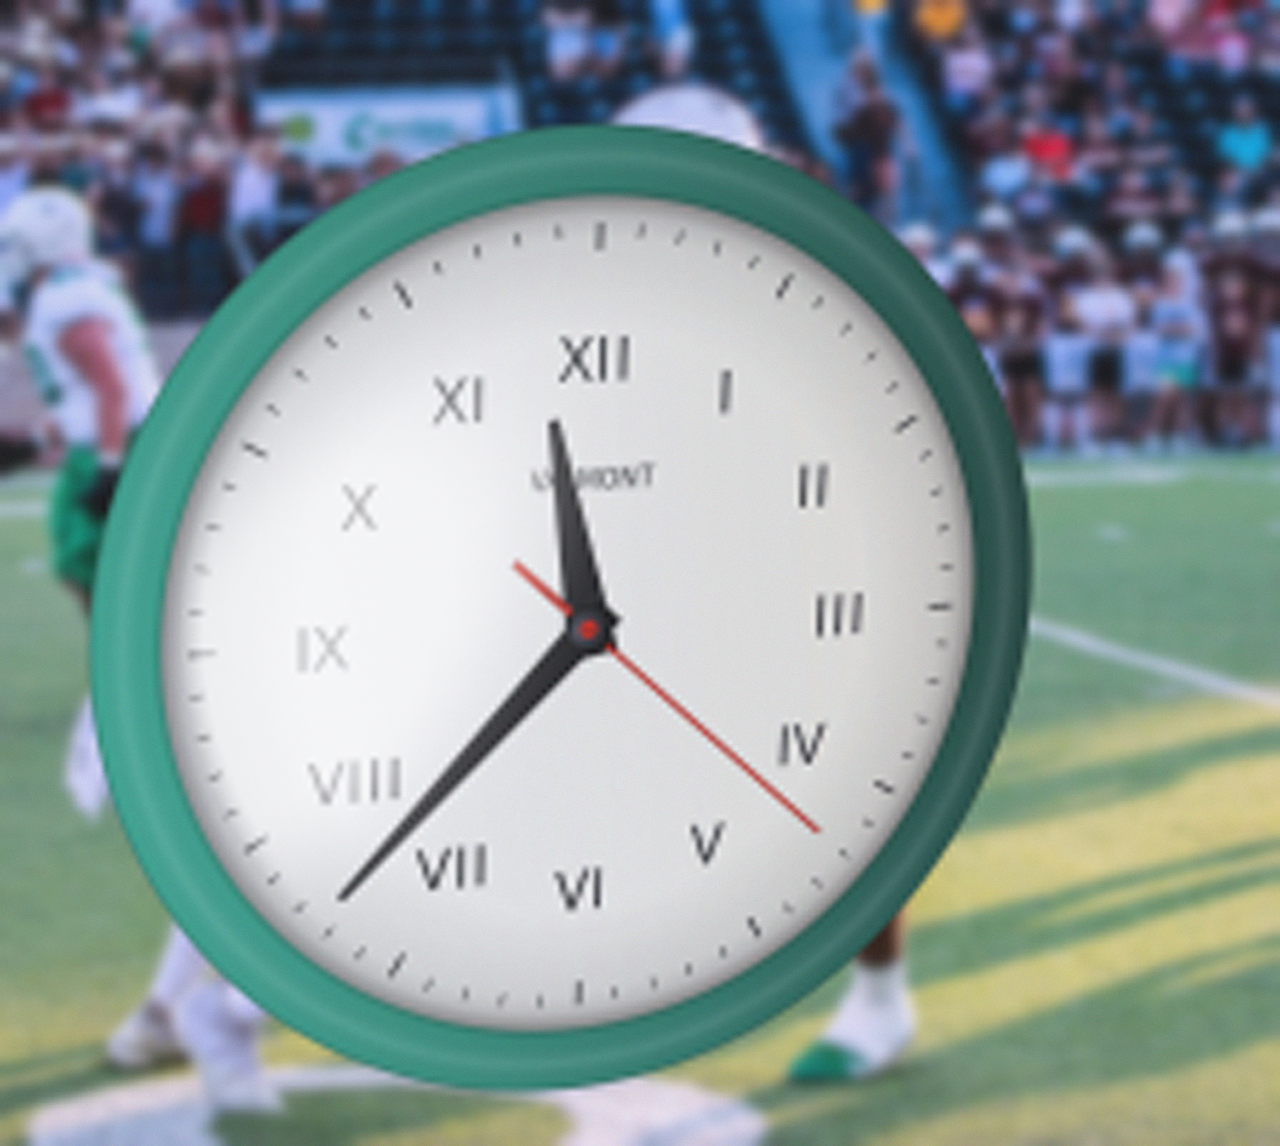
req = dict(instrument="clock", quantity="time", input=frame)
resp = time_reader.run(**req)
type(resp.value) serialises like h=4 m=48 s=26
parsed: h=11 m=37 s=22
